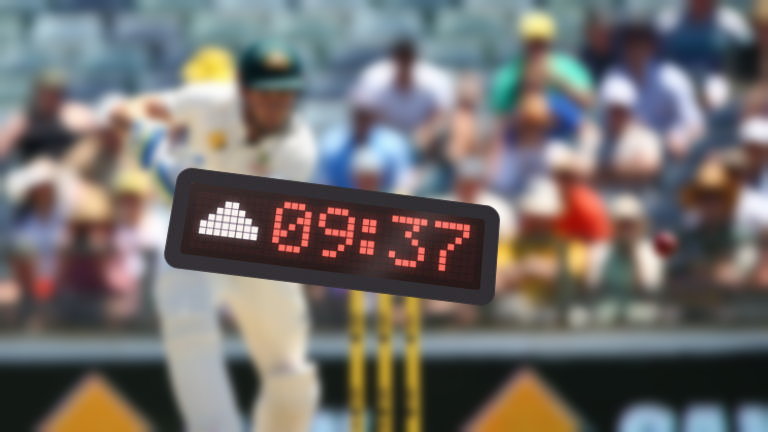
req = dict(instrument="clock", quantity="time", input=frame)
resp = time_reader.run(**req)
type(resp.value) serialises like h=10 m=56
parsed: h=9 m=37
